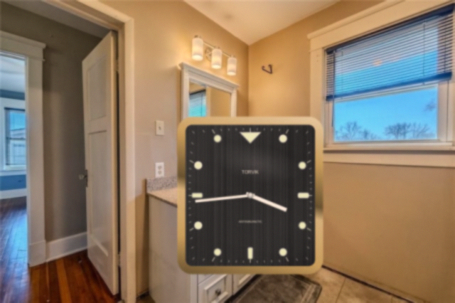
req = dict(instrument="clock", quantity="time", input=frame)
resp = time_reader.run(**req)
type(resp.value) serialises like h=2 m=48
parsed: h=3 m=44
